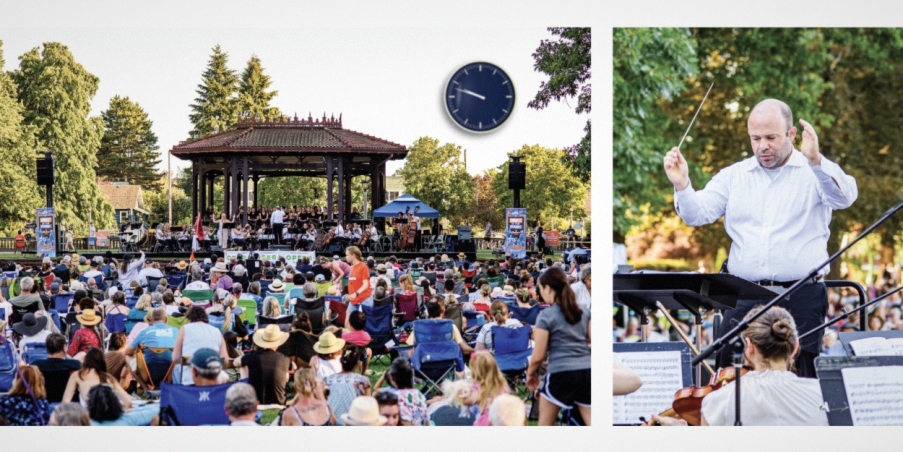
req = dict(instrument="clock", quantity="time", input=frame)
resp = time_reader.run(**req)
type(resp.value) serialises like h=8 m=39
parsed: h=9 m=48
